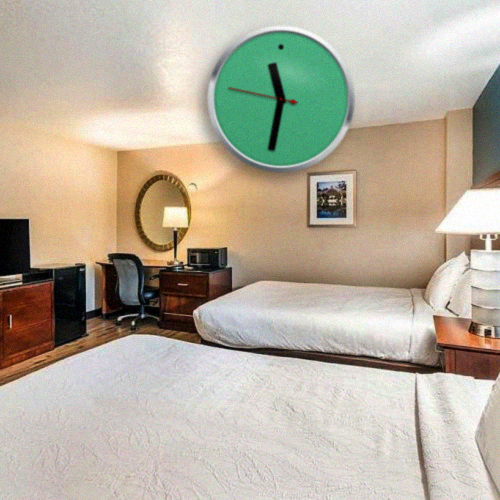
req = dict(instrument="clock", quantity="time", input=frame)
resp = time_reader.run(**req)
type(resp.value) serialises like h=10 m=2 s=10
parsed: h=11 m=31 s=47
